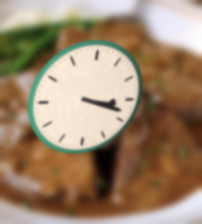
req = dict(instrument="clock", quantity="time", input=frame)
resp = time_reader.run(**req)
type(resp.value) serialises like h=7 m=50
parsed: h=3 m=18
